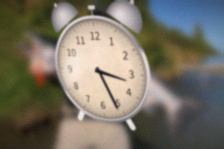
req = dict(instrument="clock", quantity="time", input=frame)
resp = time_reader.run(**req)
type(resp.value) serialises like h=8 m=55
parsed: h=3 m=26
